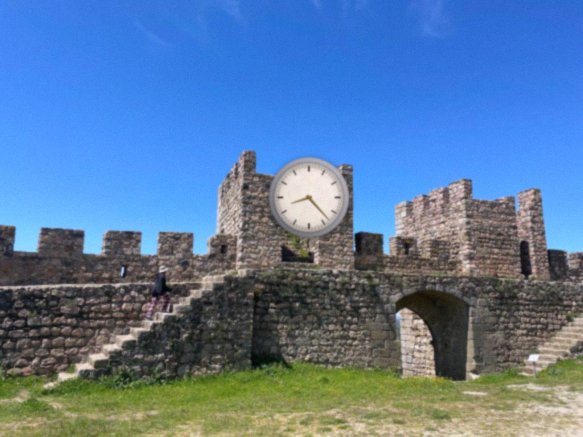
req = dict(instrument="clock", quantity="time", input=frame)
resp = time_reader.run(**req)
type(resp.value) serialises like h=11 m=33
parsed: h=8 m=23
